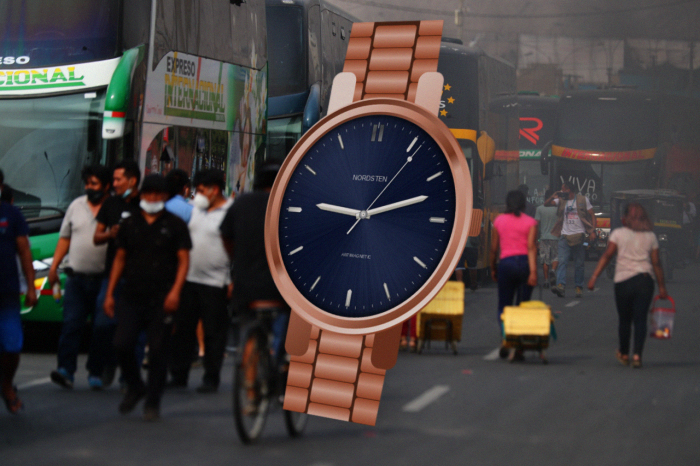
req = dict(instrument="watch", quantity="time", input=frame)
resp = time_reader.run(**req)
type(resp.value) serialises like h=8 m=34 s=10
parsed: h=9 m=12 s=6
